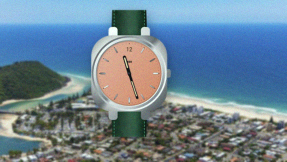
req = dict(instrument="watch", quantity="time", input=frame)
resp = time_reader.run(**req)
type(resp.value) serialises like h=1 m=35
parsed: h=11 m=27
